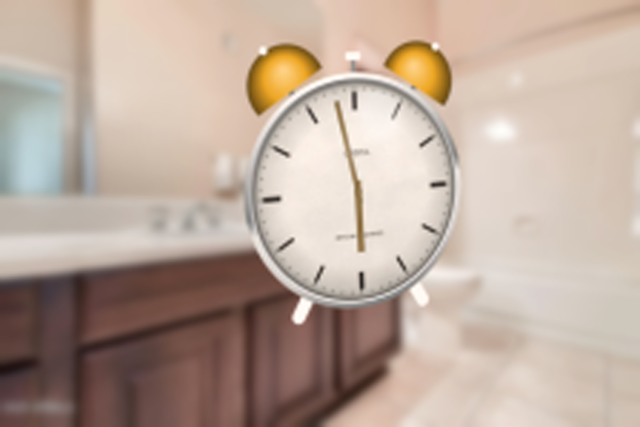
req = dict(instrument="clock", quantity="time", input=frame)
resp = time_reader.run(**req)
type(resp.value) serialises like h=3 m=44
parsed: h=5 m=58
